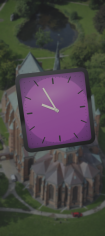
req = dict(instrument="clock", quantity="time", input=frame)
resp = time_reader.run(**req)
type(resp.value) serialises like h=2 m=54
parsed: h=9 m=56
